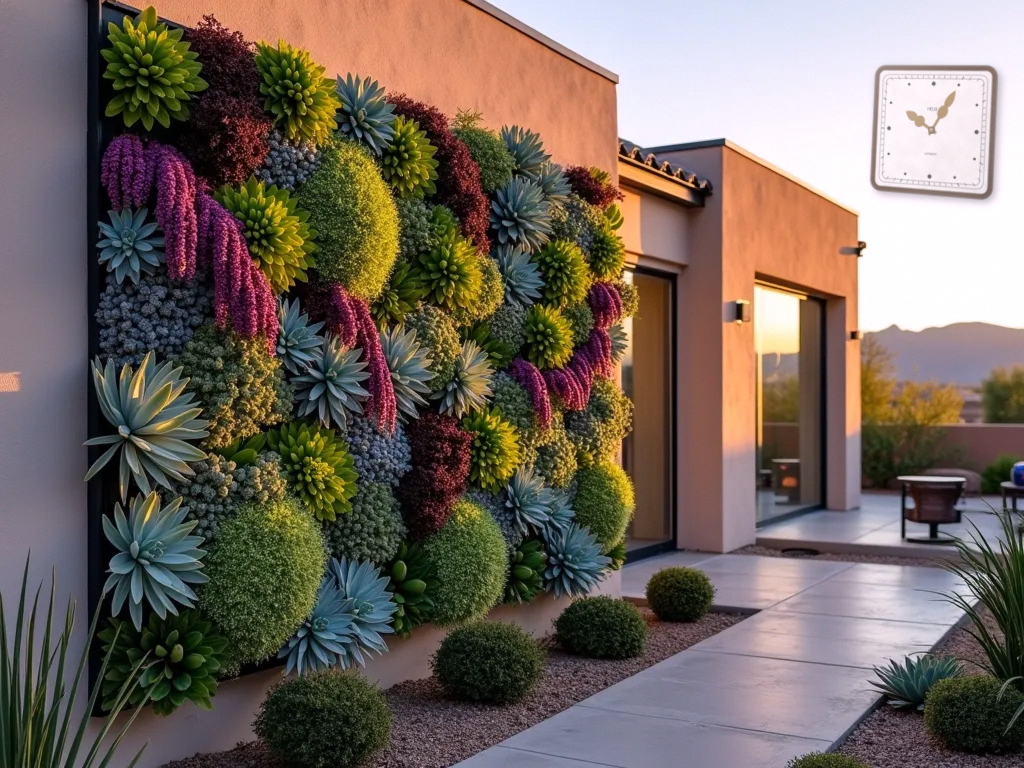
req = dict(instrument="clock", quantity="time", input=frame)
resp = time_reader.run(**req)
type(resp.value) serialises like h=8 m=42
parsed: h=10 m=5
